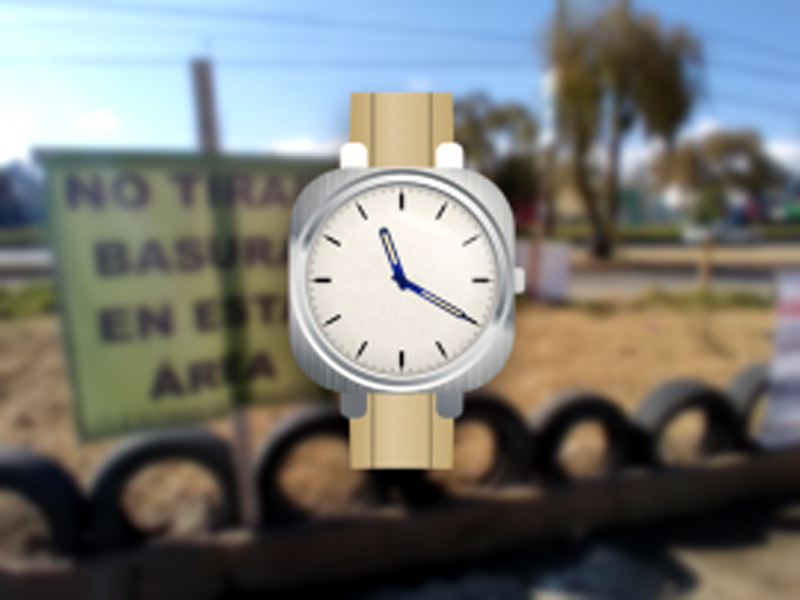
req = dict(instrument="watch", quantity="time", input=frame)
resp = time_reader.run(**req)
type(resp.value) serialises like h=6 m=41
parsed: h=11 m=20
